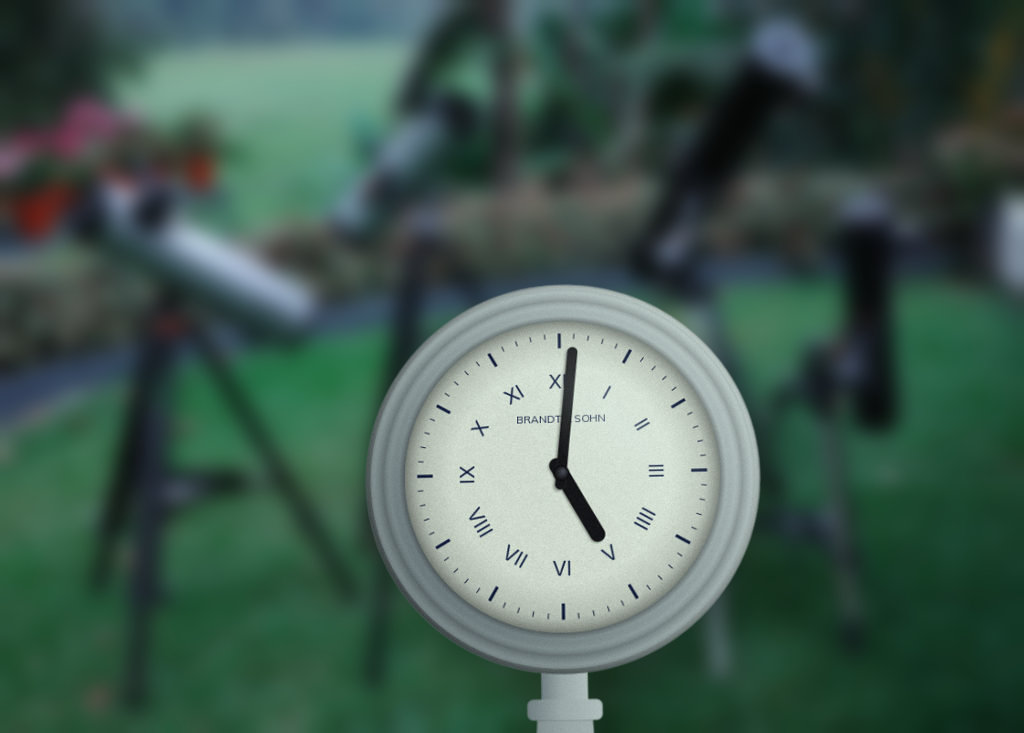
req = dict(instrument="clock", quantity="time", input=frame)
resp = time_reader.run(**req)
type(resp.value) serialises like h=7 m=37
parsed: h=5 m=1
